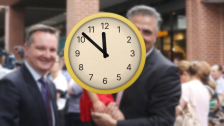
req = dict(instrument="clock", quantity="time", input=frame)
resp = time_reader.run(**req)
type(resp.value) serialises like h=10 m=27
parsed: h=11 m=52
